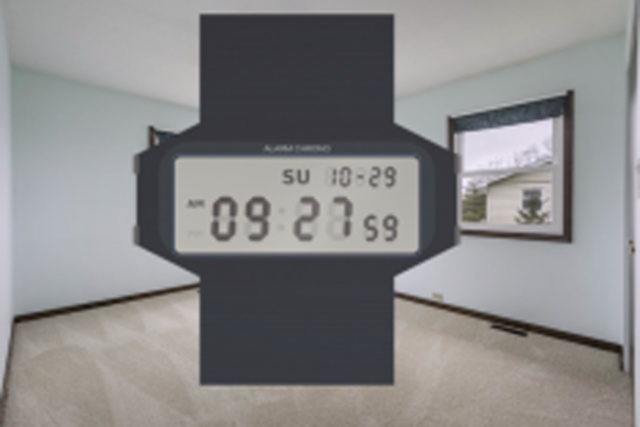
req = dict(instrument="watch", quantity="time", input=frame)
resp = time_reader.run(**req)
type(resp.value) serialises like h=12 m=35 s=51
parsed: h=9 m=27 s=59
